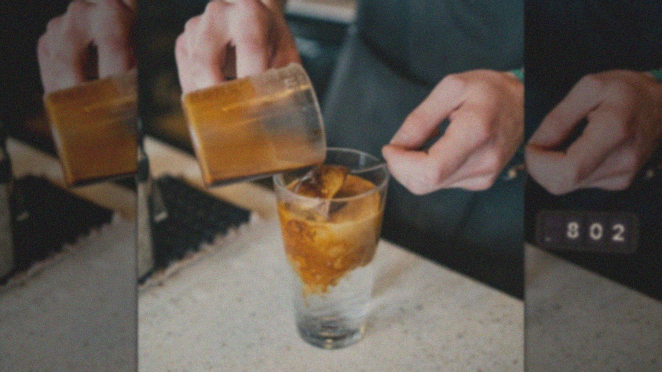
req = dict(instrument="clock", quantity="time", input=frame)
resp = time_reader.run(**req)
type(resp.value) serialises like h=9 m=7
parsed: h=8 m=2
